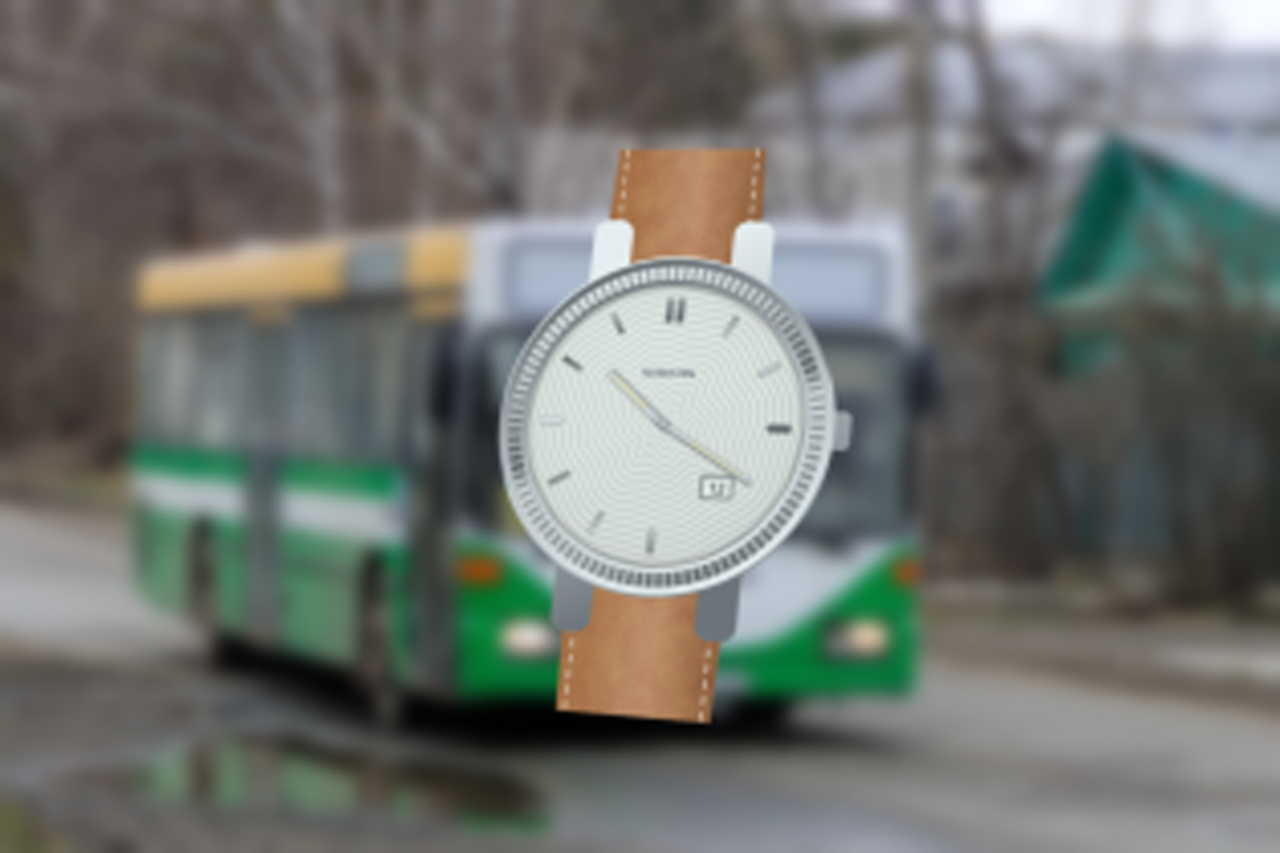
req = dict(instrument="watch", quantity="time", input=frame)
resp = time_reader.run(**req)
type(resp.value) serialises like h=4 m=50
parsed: h=10 m=20
